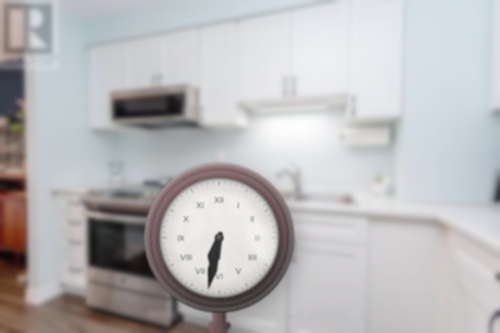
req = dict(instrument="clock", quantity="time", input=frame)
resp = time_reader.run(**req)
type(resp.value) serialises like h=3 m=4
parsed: h=6 m=32
